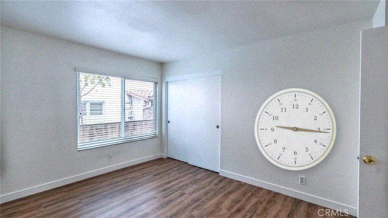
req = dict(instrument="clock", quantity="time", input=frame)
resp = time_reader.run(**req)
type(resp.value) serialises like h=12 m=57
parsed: h=9 m=16
